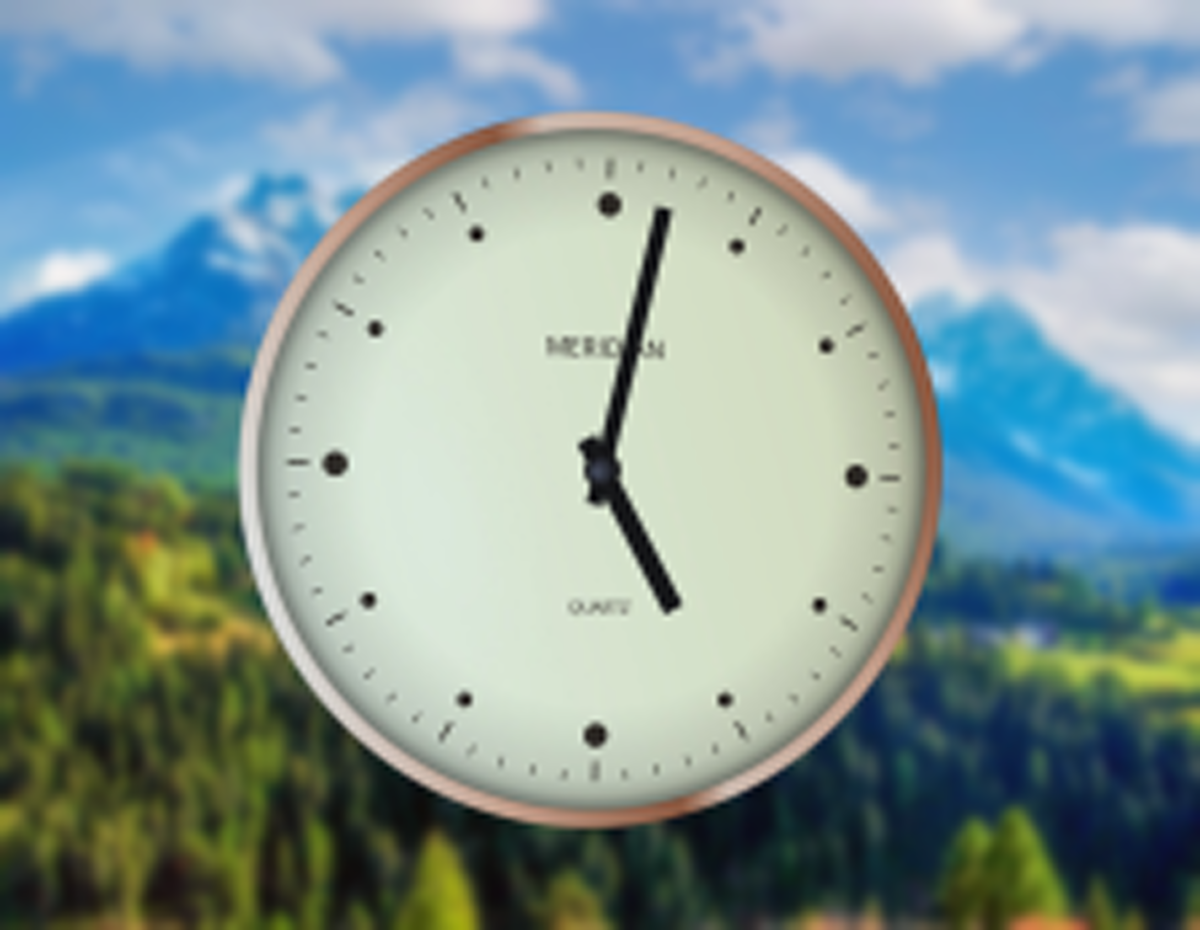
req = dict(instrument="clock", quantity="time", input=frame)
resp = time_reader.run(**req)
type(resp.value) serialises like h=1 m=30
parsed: h=5 m=2
